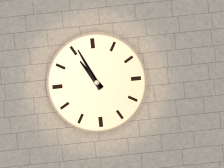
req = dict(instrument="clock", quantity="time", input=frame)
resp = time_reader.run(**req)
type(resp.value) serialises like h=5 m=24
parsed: h=10 m=56
